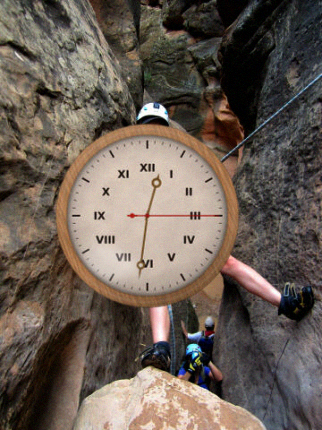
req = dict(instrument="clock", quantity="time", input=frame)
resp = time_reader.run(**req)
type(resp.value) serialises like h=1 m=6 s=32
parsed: h=12 m=31 s=15
